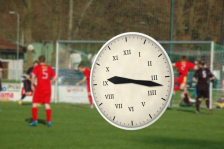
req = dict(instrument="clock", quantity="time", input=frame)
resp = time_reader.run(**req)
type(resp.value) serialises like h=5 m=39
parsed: h=9 m=17
